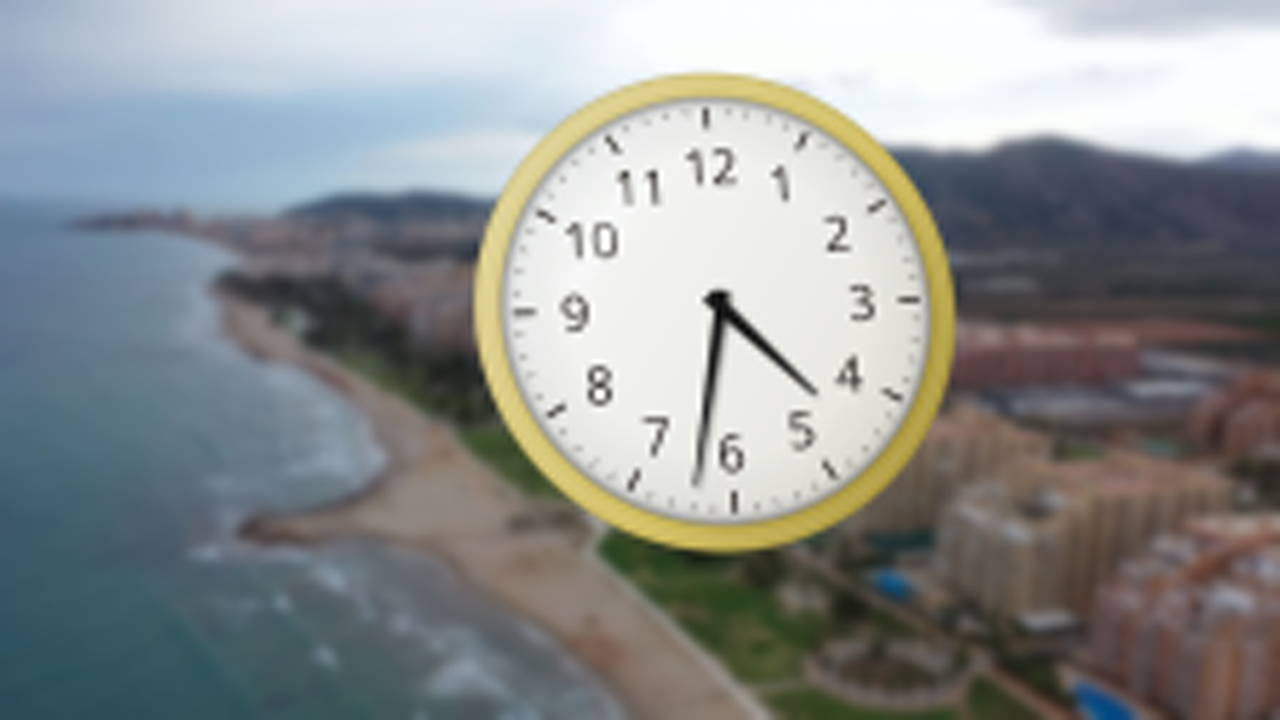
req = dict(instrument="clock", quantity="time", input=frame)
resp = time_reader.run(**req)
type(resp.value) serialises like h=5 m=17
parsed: h=4 m=32
